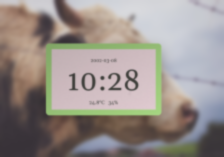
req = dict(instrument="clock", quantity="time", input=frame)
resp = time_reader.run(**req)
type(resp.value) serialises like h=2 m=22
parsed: h=10 m=28
